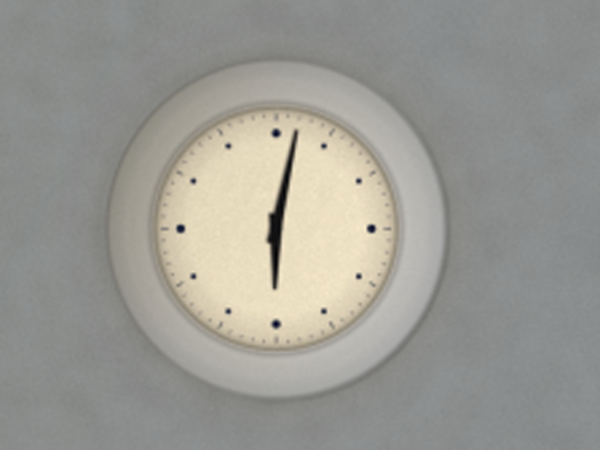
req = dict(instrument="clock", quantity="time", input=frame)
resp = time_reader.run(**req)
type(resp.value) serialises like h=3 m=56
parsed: h=6 m=2
